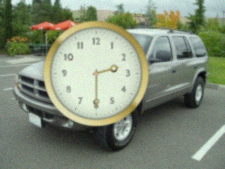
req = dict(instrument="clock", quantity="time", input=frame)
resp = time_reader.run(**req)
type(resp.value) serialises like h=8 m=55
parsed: h=2 m=30
